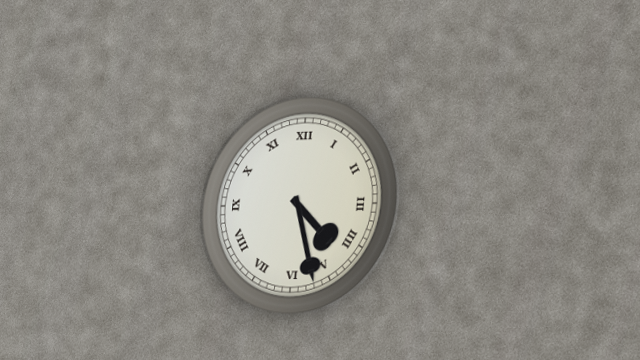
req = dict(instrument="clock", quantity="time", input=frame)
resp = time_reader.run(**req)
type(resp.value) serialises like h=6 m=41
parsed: h=4 m=27
